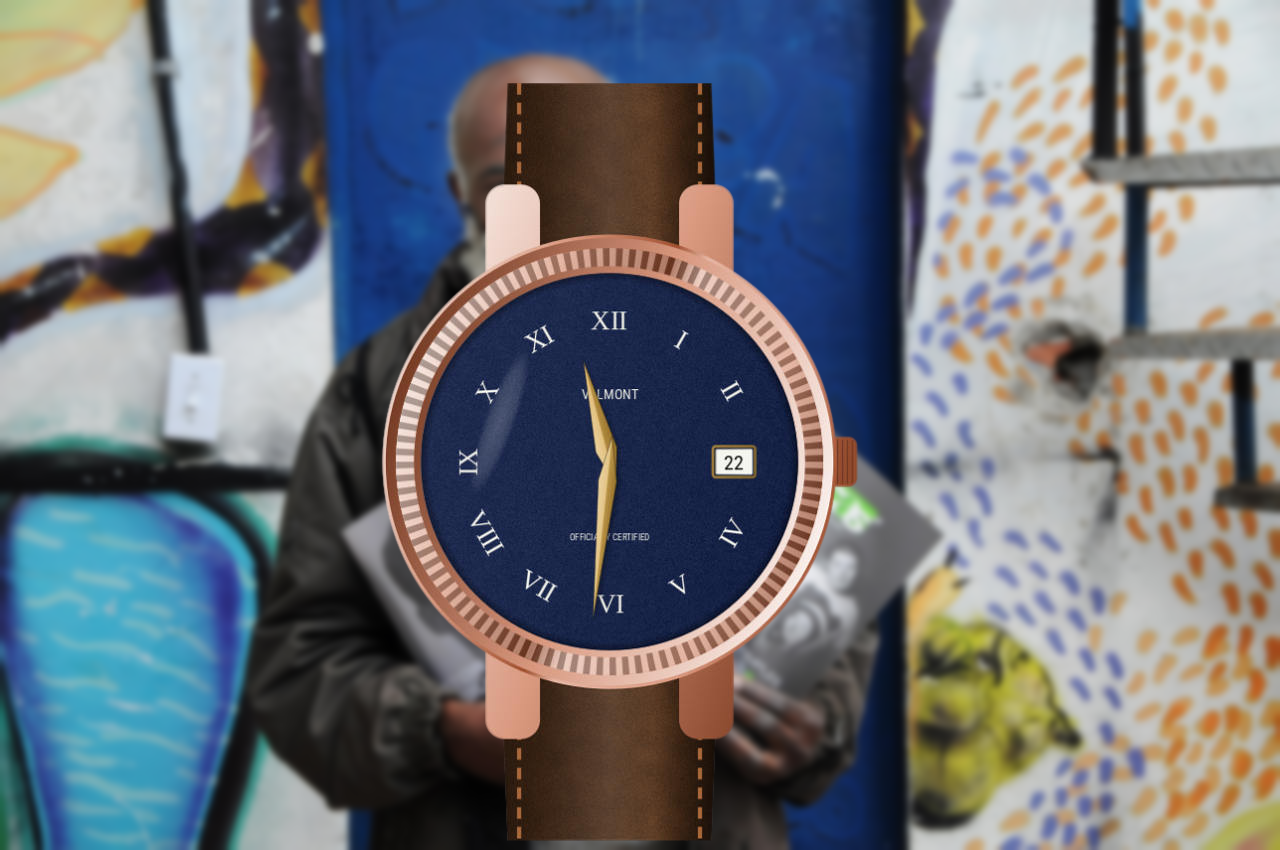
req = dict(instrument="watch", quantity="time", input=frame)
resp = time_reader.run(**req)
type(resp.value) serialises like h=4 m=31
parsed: h=11 m=31
